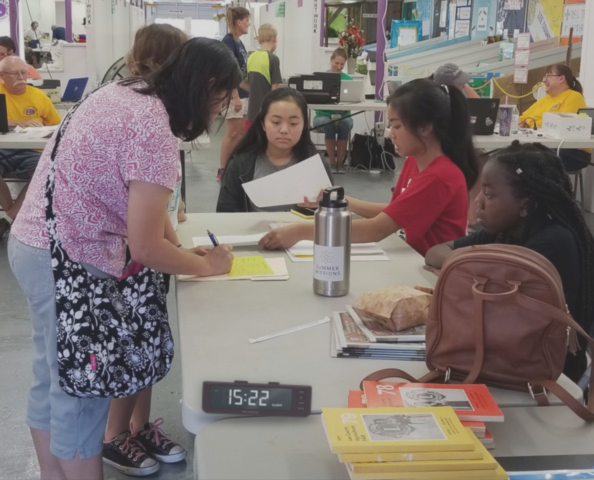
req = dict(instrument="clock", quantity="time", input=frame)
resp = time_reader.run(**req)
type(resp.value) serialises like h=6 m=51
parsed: h=15 m=22
